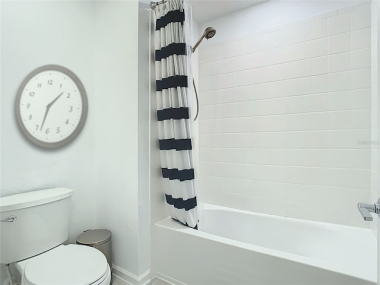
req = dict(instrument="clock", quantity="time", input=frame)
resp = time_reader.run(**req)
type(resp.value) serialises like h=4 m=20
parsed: h=1 m=33
